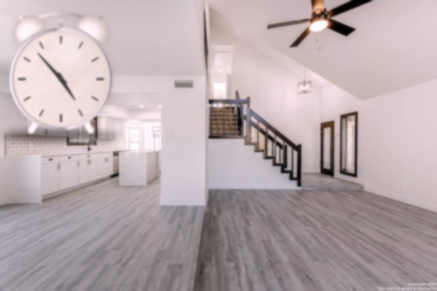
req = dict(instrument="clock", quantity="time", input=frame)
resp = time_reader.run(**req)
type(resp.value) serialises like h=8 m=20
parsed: h=4 m=53
